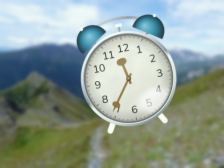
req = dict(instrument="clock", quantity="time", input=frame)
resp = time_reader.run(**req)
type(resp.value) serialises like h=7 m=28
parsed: h=11 m=36
